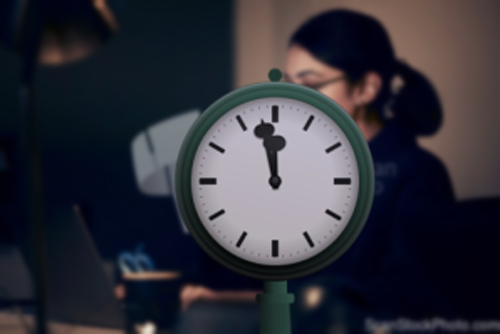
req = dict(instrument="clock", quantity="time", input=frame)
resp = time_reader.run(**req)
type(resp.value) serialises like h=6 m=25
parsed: h=11 m=58
